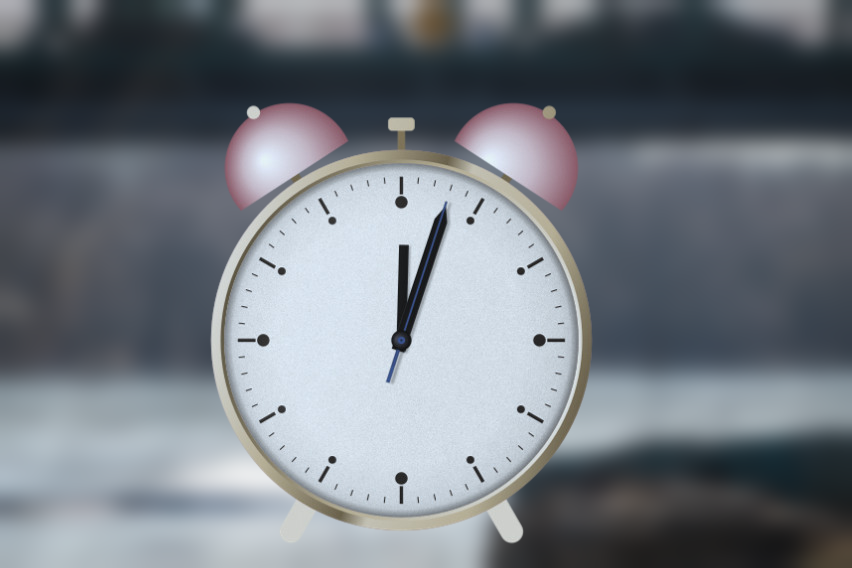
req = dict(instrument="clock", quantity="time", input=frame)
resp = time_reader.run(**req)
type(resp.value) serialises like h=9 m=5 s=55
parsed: h=12 m=3 s=3
